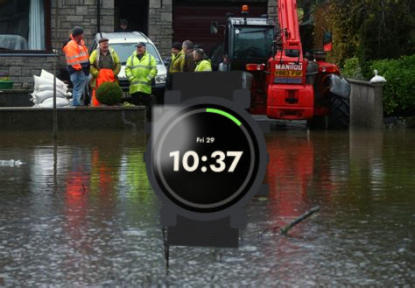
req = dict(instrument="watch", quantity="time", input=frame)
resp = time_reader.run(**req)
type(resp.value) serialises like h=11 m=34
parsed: h=10 m=37
